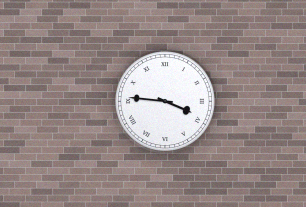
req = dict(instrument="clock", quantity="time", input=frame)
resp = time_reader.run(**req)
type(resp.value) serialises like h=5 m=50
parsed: h=3 m=46
